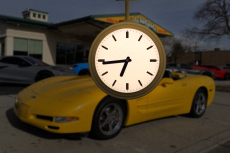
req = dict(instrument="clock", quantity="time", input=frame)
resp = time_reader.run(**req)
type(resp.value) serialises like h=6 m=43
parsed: h=6 m=44
